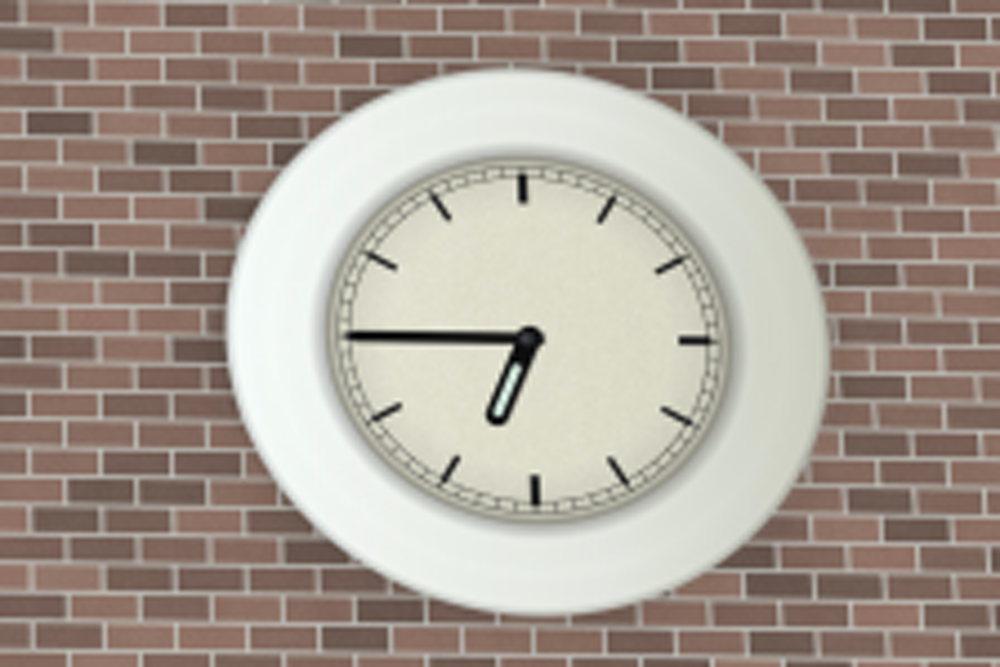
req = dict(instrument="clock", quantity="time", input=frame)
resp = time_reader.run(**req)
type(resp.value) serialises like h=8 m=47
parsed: h=6 m=45
